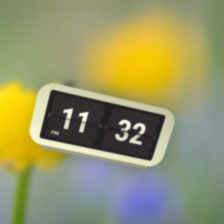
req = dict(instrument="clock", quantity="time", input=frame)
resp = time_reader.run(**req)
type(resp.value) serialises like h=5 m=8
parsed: h=11 m=32
